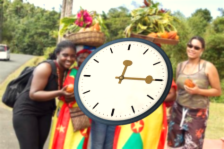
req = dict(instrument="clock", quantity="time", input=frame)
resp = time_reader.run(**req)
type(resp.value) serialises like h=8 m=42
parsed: h=12 m=15
